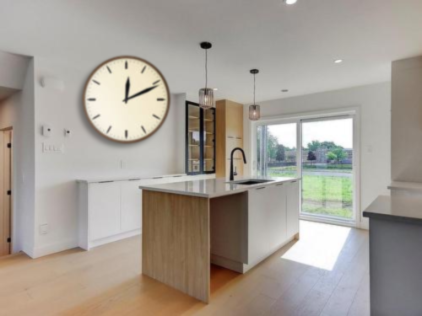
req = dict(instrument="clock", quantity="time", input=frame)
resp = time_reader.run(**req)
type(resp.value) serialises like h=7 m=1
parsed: h=12 m=11
